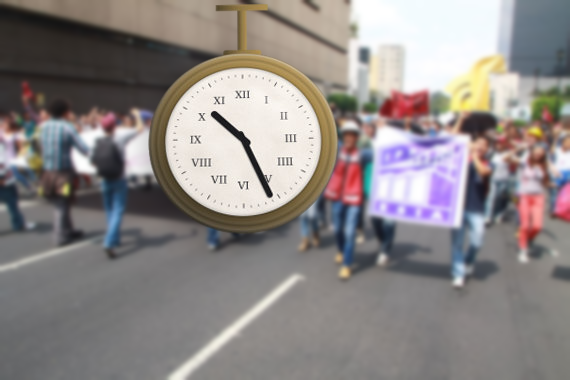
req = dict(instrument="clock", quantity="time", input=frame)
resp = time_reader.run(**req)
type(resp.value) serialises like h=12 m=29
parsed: h=10 m=26
